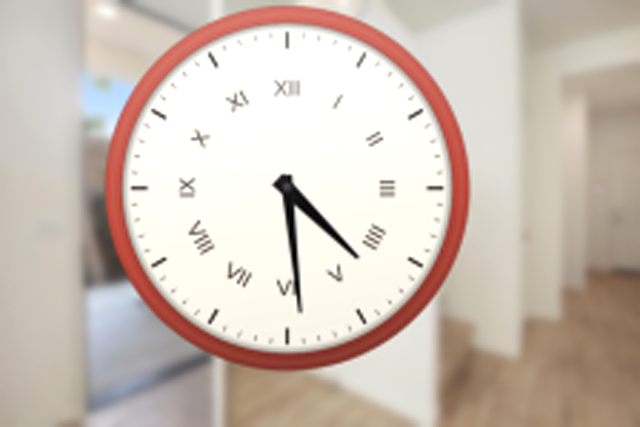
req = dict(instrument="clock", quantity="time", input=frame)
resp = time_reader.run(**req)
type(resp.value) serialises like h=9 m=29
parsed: h=4 m=29
